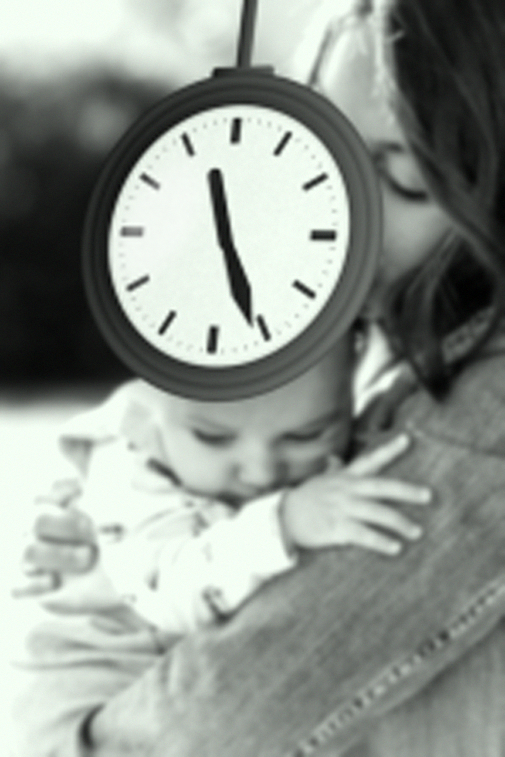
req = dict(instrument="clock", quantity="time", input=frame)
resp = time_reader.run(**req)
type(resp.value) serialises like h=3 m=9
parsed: h=11 m=26
